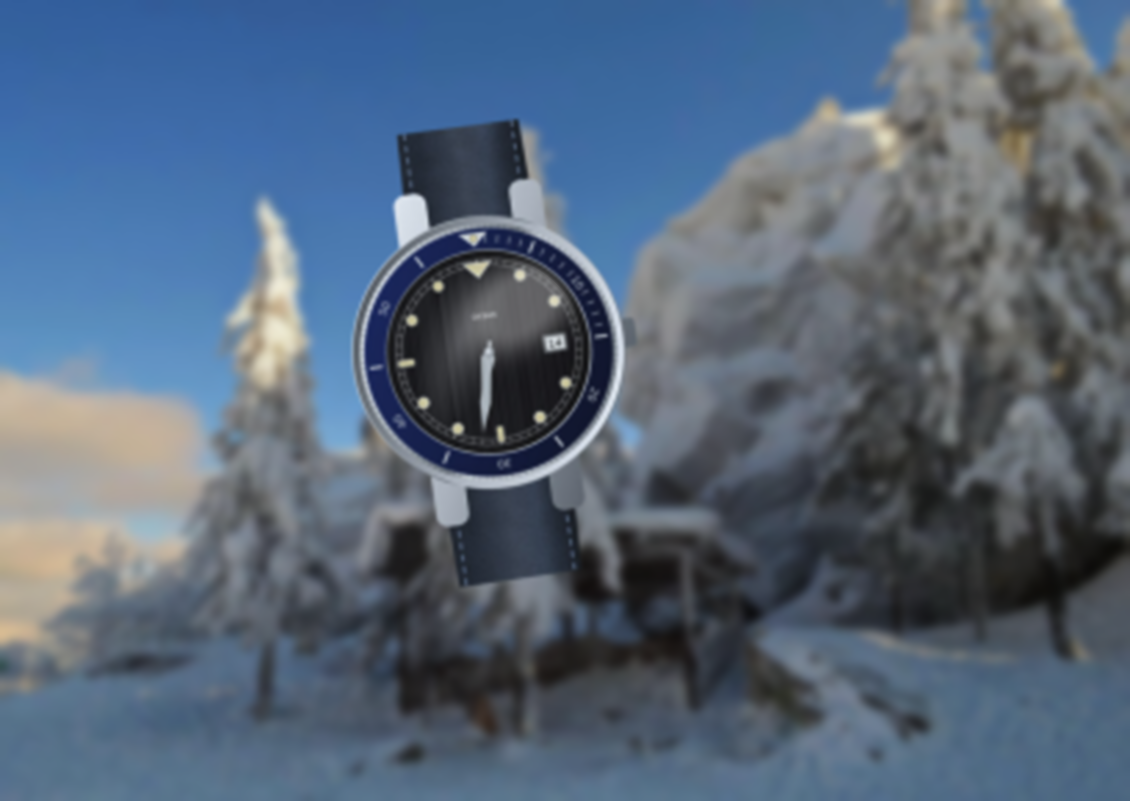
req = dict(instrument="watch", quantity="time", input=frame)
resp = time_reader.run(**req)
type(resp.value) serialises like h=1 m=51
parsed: h=6 m=32
